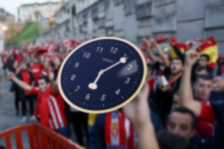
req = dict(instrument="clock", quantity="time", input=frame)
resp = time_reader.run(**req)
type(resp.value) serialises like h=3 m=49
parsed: h=6 m=6
